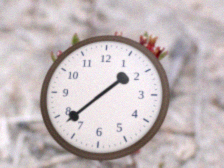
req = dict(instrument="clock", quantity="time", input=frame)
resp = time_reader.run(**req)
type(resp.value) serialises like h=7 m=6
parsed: h=1 m=38
